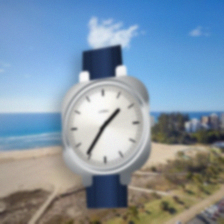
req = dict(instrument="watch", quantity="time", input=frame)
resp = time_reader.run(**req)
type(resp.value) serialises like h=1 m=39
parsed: h=1 m=36
